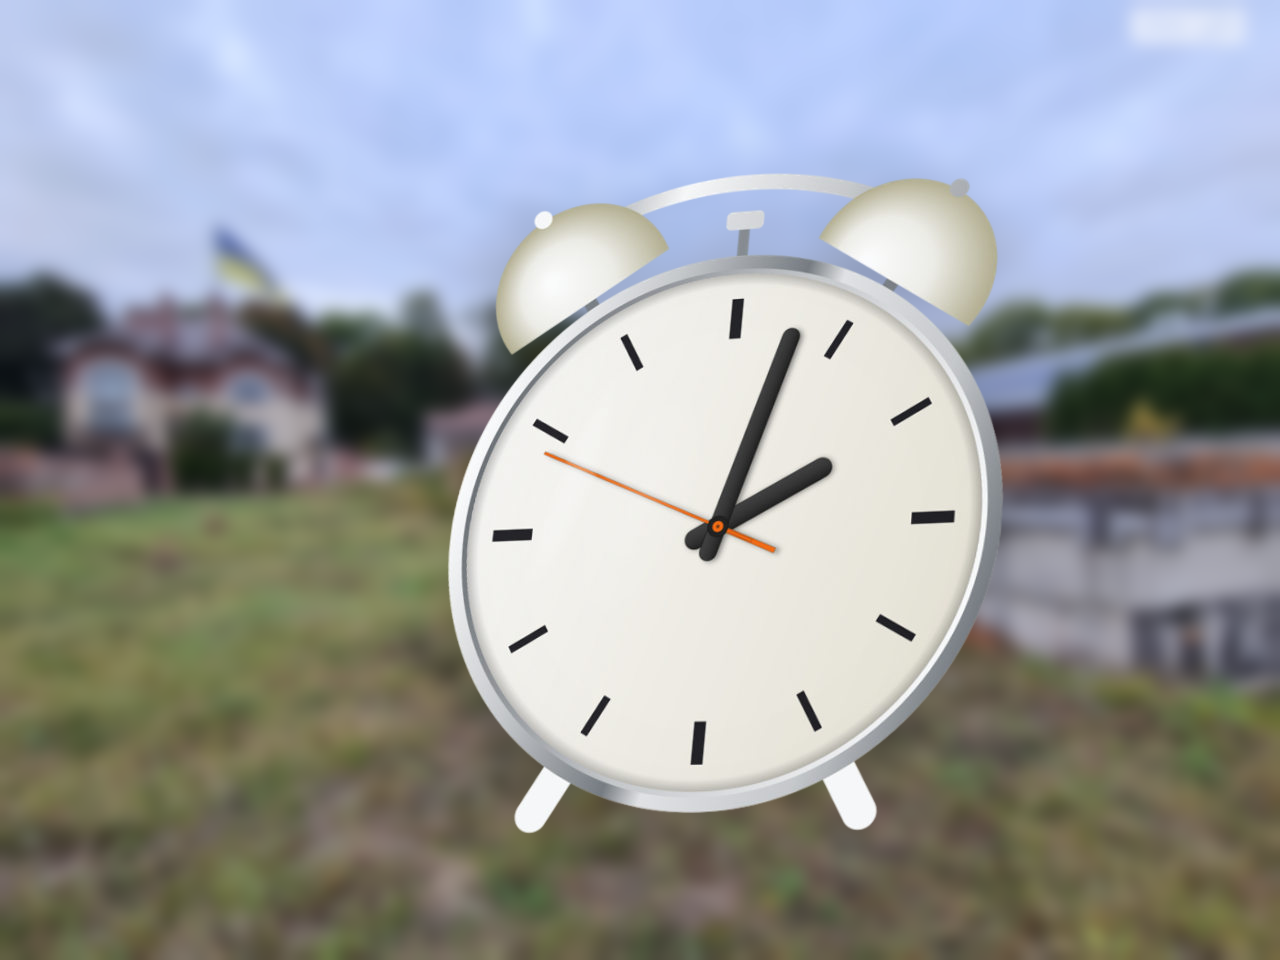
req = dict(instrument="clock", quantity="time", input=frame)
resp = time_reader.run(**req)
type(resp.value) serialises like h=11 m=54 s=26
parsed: h=2 m=2 s=49
